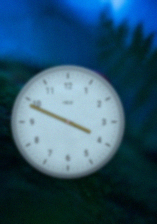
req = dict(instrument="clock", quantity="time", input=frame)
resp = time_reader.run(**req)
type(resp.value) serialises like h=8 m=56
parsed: h=3 m=49
